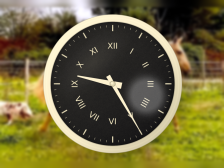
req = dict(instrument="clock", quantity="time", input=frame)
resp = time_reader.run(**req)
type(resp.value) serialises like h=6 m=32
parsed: h=9 m=25
